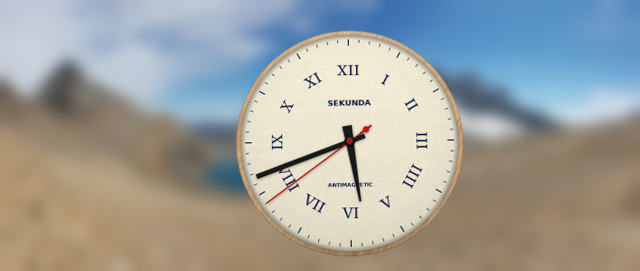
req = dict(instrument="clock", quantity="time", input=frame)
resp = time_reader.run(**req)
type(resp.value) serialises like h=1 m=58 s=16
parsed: h=5 m=41 s=39
